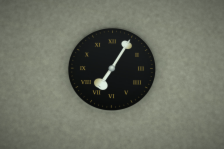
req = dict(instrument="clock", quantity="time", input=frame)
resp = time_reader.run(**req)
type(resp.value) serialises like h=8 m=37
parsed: h=7 m=5
